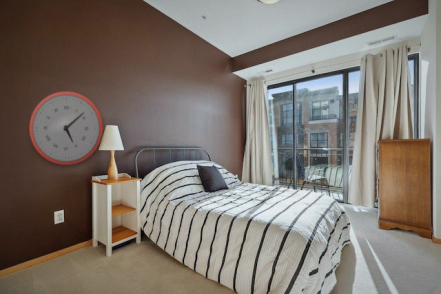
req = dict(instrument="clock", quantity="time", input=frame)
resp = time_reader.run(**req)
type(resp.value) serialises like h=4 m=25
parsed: h=5 m=8
